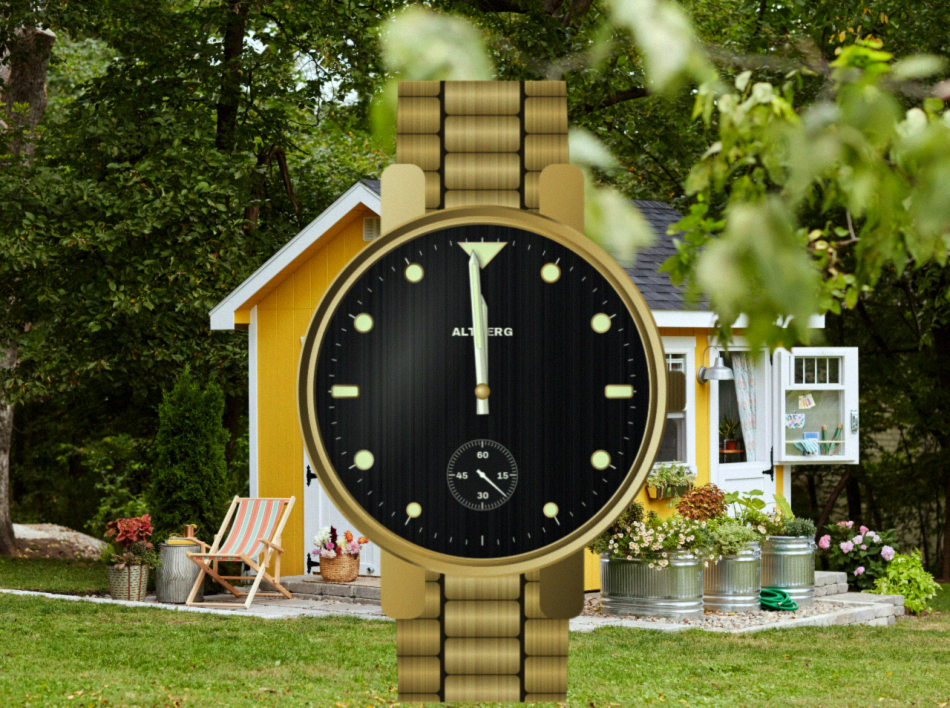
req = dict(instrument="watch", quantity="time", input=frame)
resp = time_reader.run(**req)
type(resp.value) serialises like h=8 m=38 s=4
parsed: h=11 m=59 s=22
